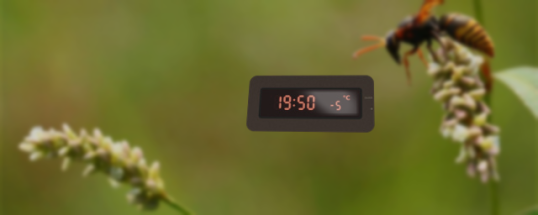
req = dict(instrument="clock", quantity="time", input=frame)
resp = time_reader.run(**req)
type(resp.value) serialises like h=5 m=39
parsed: h=19 m=50
